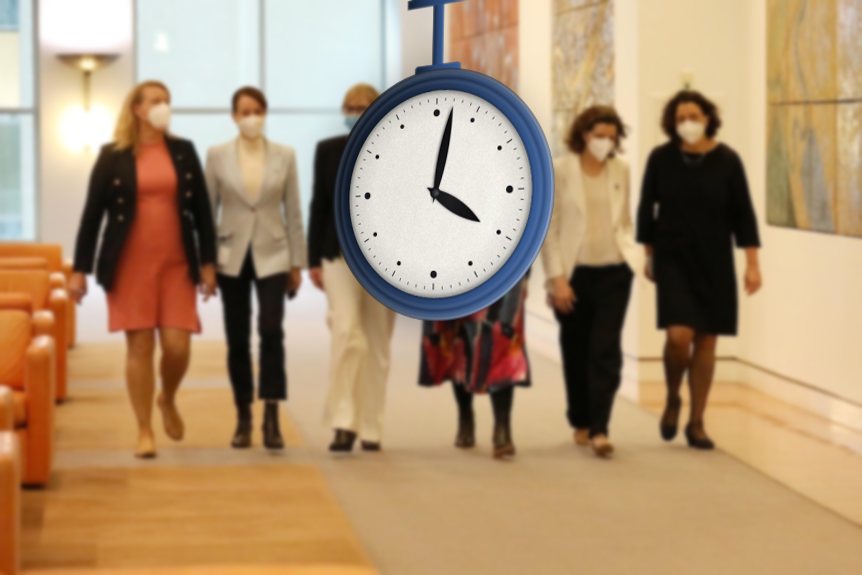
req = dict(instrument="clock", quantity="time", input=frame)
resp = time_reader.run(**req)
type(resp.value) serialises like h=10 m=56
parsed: h=4 m=2
